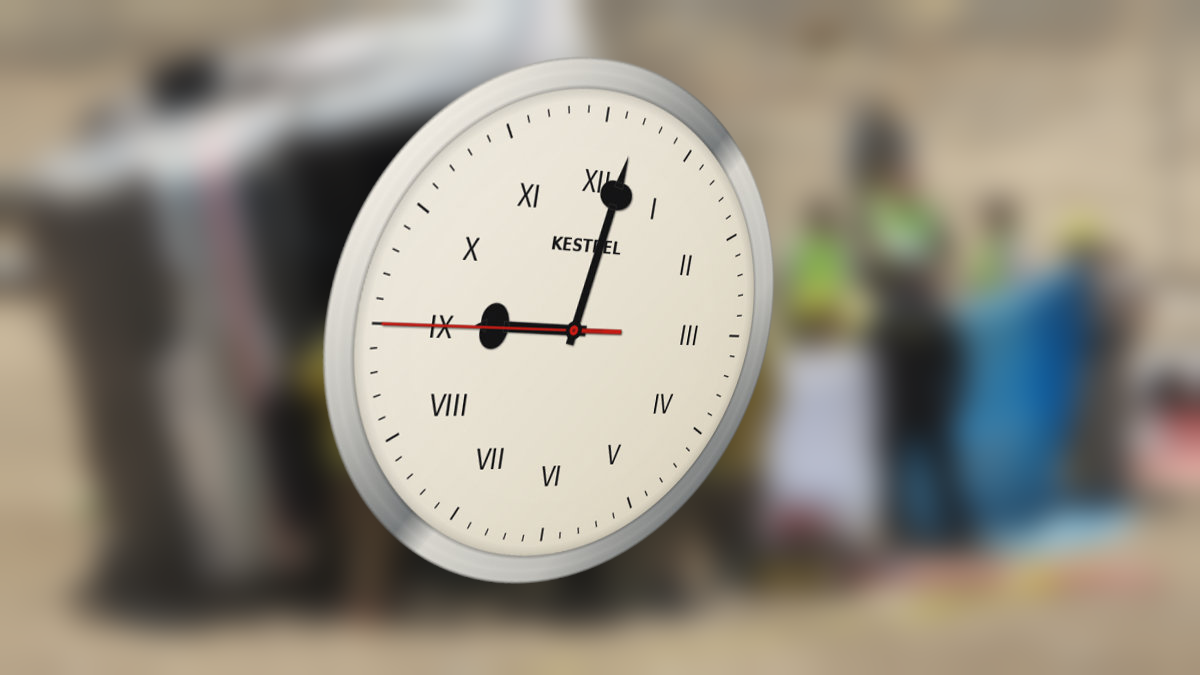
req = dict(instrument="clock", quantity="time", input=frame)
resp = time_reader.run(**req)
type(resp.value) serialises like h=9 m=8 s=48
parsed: h=9 m=1 s=45
